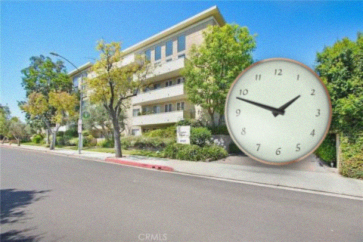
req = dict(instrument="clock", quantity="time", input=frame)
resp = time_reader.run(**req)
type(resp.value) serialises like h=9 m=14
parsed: h=1 m=48
